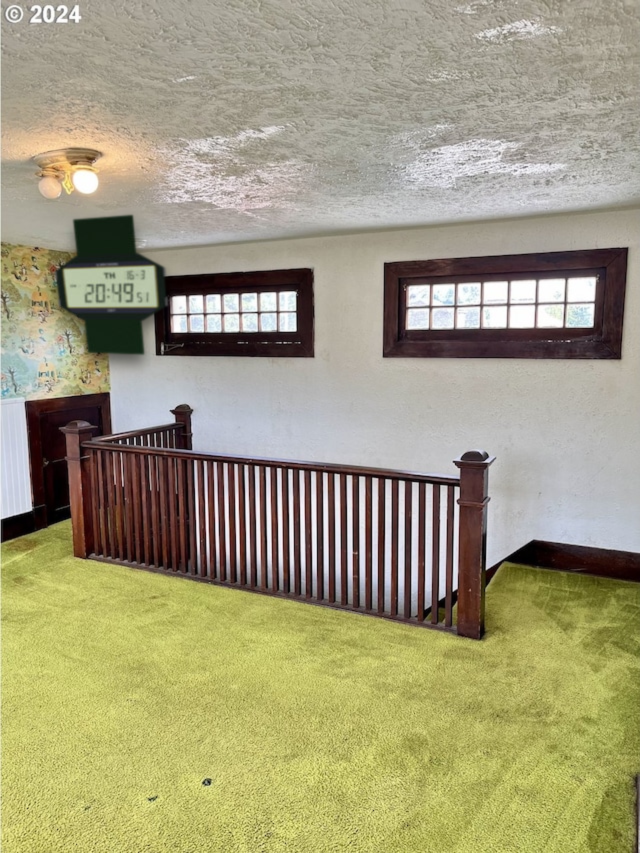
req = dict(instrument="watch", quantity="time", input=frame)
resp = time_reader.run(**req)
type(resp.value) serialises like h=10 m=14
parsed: h=20 m=49
